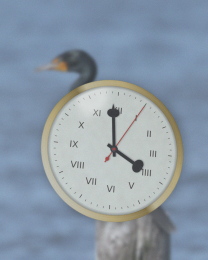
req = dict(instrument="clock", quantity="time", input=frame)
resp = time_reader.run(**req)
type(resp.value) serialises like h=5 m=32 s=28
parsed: h=3 m=59 s=5
